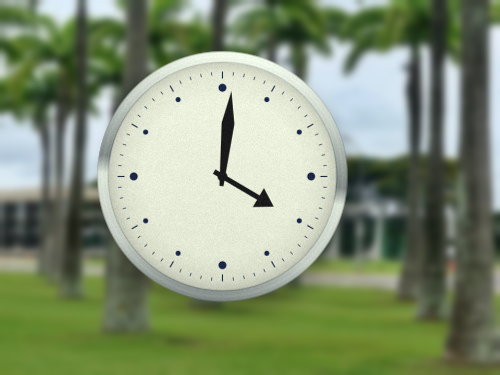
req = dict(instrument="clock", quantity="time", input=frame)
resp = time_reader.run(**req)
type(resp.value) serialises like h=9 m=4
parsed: h=4 m=1
